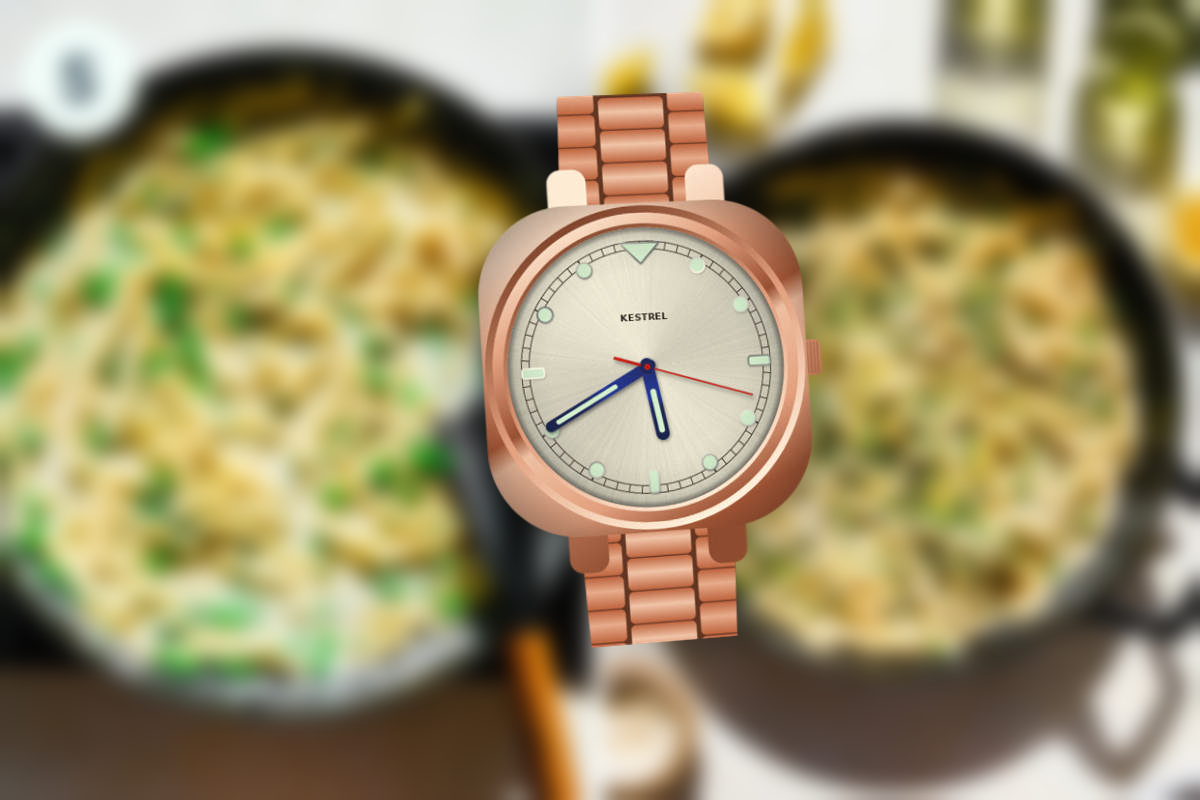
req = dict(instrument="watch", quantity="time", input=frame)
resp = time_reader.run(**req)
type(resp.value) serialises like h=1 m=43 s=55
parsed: h=5 m=40 s=18
